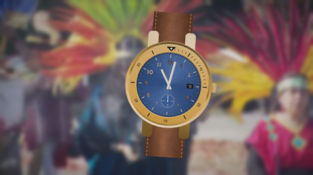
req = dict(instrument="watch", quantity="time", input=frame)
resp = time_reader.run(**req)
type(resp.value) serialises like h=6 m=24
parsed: h=11 m=2
